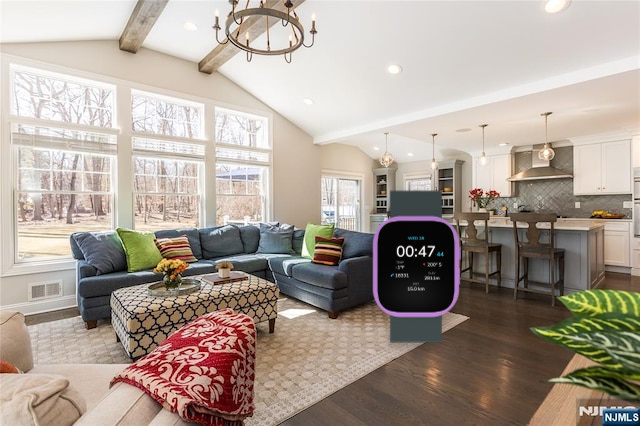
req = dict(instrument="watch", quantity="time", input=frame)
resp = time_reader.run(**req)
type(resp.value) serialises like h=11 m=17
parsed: h=0 m=47
